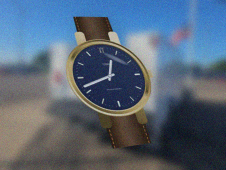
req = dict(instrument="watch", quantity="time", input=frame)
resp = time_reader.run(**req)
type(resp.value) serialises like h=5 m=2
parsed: h=12 m=42
